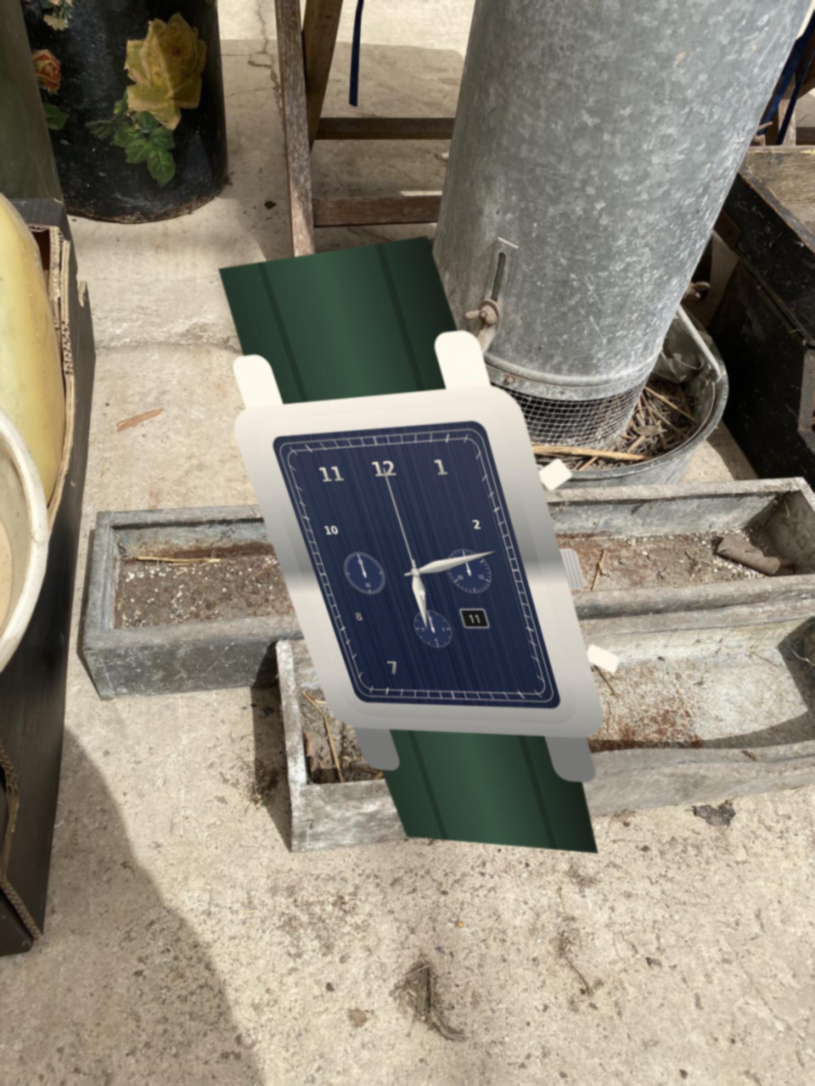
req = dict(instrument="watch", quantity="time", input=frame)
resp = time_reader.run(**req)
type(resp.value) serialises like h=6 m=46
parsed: h=6 m=13
